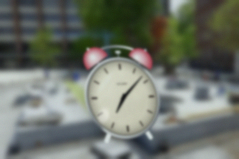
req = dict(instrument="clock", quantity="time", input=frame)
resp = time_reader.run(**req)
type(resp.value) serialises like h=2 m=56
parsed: h=7 m=8
